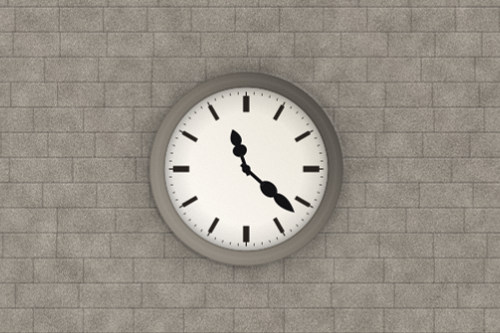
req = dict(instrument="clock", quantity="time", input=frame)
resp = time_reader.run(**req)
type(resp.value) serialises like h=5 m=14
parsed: h=11 m=22
